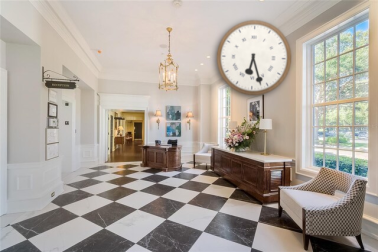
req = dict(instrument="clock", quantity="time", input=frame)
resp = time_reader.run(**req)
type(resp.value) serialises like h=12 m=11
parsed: h=6 m=27
